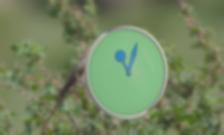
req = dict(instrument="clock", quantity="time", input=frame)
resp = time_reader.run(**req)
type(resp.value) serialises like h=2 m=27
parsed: h=11 m=3
